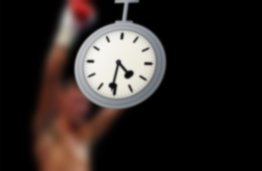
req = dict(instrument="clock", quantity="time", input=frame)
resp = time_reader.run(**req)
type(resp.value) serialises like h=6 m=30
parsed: h=4 m=31
